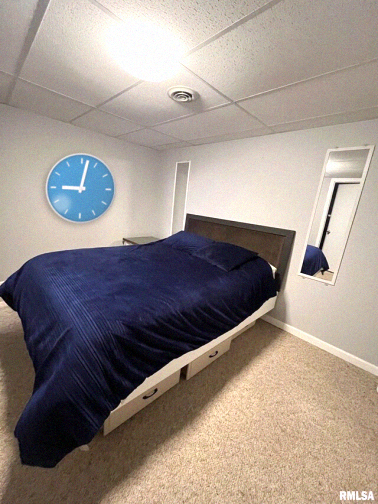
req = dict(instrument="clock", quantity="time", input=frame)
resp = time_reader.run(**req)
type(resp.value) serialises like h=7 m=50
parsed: h=9 m=2
